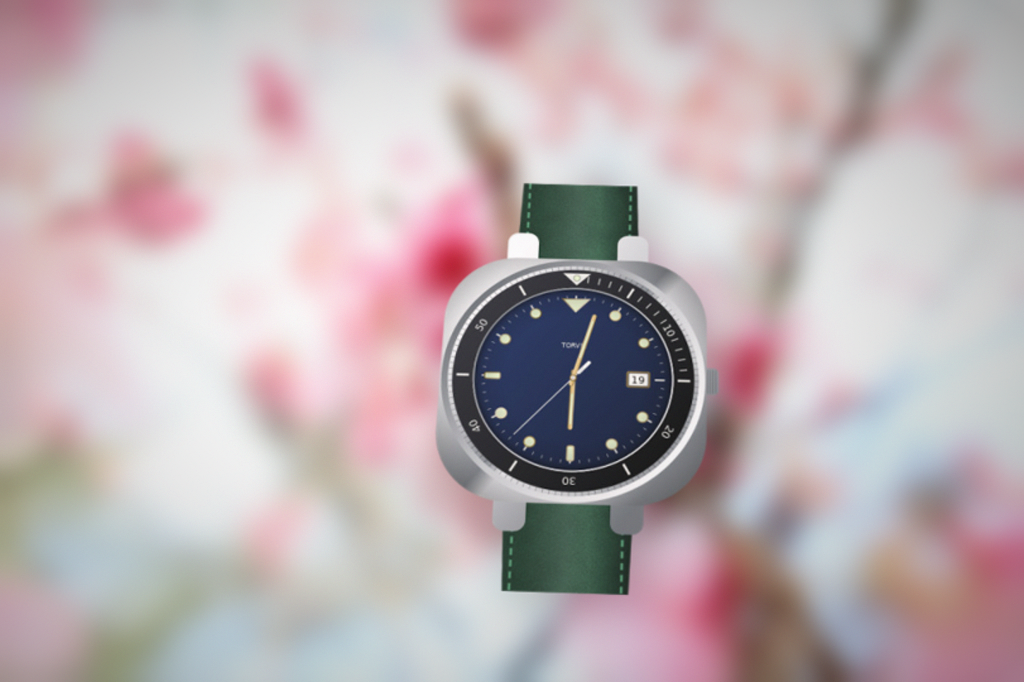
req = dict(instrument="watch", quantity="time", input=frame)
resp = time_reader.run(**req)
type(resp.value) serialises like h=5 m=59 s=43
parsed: h=6 m=2 s=37
